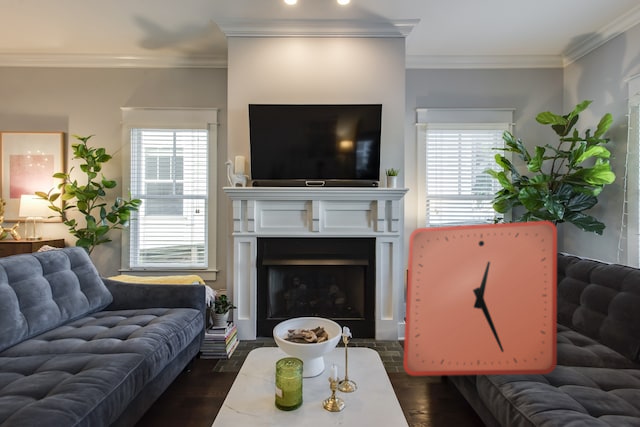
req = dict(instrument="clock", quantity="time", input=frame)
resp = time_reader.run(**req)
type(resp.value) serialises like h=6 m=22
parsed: h=12 m=26
